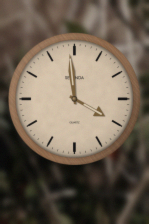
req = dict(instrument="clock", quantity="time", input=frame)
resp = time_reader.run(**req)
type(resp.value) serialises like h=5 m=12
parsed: h=3 m=59
